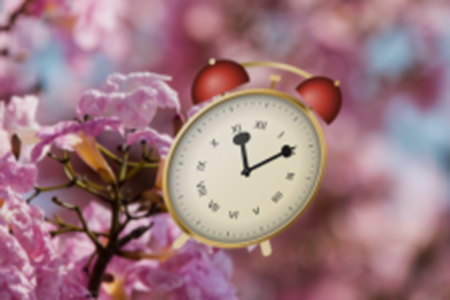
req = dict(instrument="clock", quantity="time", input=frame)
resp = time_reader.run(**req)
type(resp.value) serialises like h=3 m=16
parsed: h=11 m=9
